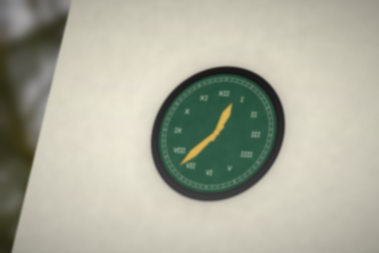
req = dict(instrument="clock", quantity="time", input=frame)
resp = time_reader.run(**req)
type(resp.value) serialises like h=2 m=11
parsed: h=12 m=37
